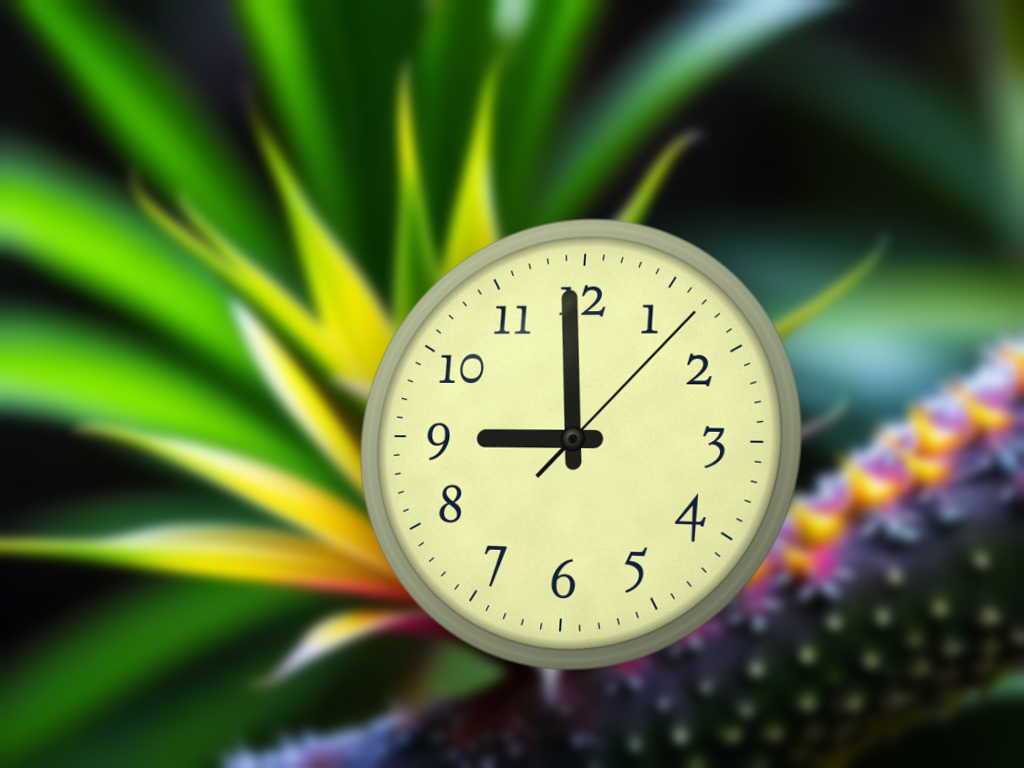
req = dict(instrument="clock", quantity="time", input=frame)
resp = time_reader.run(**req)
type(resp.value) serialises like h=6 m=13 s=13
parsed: h=8 m=59 s=7
